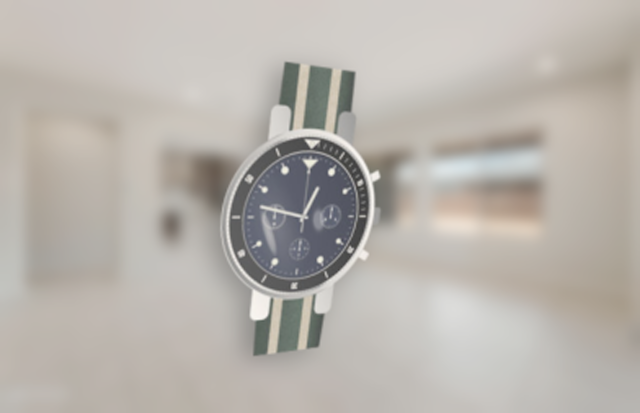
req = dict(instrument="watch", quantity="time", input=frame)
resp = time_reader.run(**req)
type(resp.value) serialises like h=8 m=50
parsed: h=12 m=47
